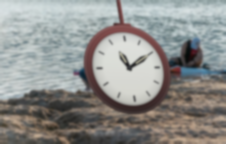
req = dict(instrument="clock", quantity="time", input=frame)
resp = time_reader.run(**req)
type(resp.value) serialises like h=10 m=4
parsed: h=11 m=10
